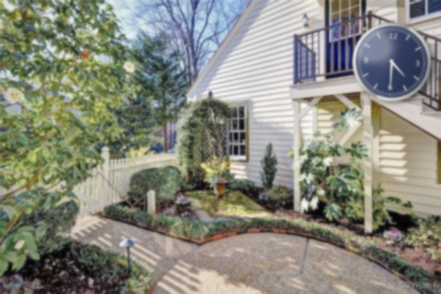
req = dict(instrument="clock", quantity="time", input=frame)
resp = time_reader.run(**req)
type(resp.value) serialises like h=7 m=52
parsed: h=4 m=30
